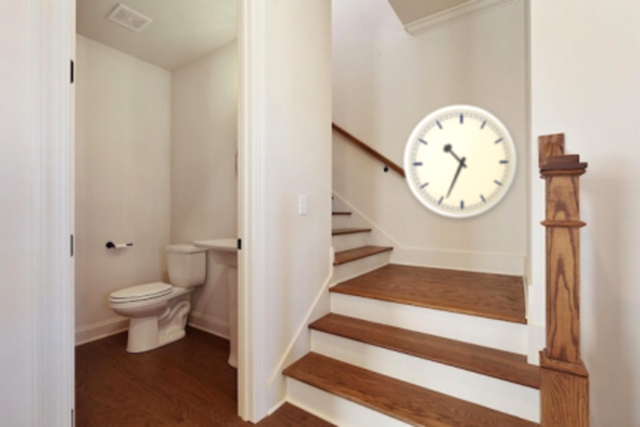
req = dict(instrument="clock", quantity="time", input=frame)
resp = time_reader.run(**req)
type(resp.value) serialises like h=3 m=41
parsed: h=10 m=34
